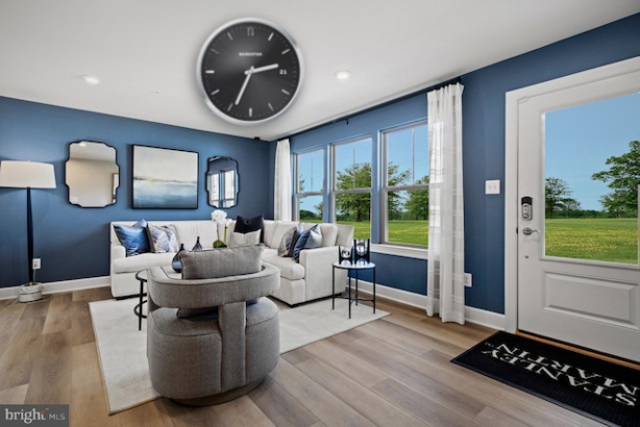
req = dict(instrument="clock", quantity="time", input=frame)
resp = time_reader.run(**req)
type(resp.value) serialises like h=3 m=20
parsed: h=2 m=34
